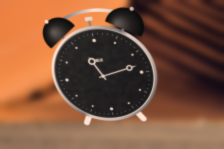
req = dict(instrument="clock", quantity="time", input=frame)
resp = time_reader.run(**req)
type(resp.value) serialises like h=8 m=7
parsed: h=11 m=13
